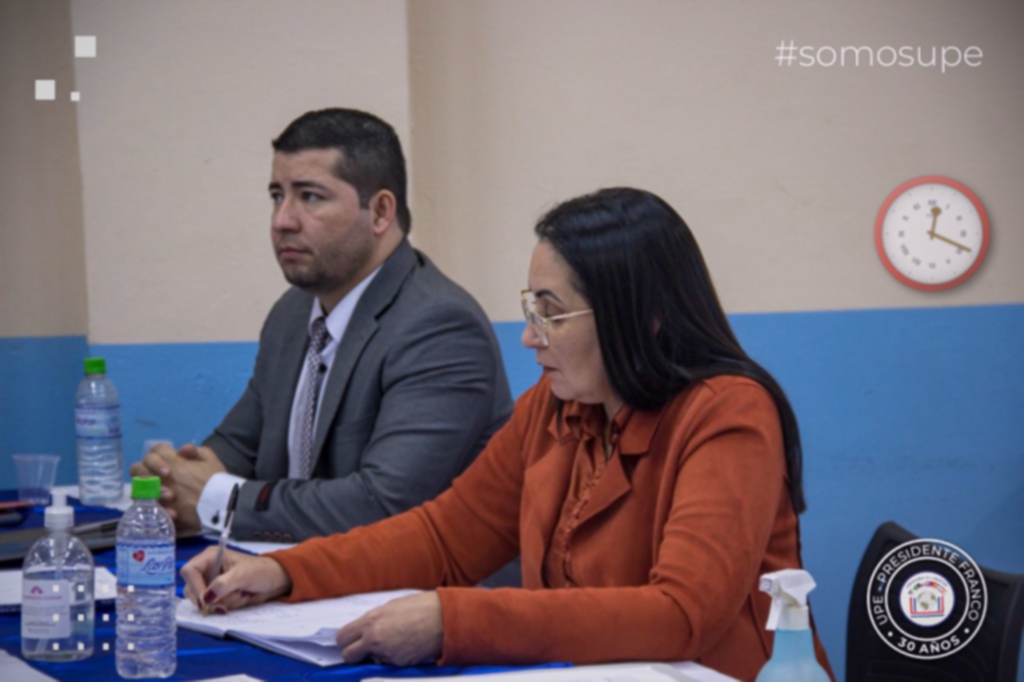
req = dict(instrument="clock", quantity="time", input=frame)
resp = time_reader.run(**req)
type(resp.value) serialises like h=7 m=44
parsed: h=12 m=19
